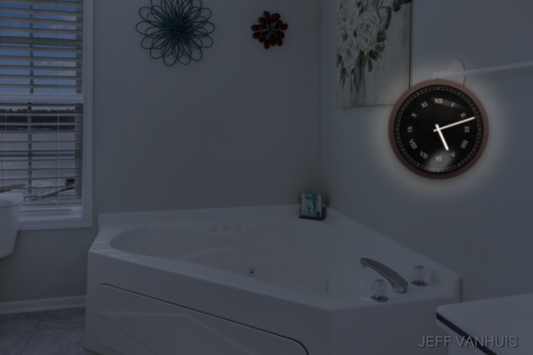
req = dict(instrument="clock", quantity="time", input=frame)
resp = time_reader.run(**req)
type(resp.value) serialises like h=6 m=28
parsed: h=5 m=12
